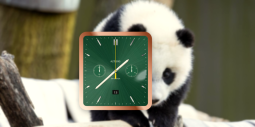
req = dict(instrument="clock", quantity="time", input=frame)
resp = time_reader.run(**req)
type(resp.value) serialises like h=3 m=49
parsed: h=1 m=38
